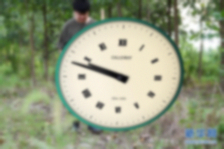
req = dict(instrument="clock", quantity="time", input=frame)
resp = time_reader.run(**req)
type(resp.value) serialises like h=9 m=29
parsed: h=9 m=48
